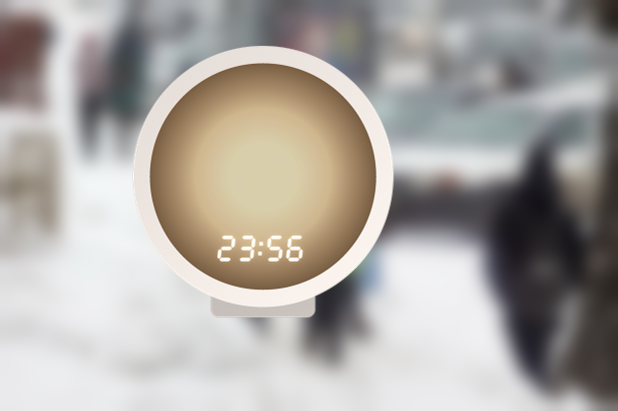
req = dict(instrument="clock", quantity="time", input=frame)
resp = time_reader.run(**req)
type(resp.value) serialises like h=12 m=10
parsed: h=23 m=56
